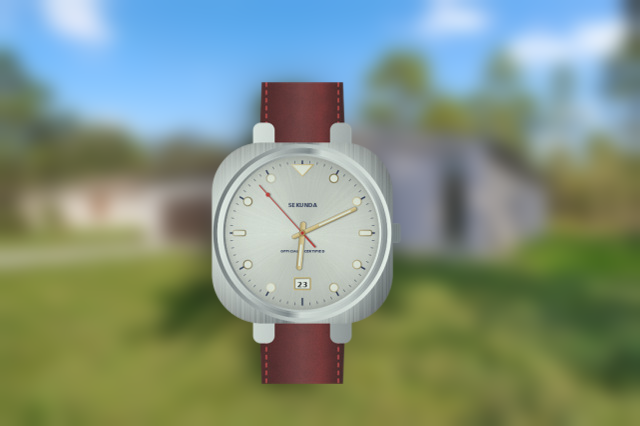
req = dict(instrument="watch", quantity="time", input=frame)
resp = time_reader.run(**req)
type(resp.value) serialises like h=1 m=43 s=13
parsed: h=6 m=10 s=53
